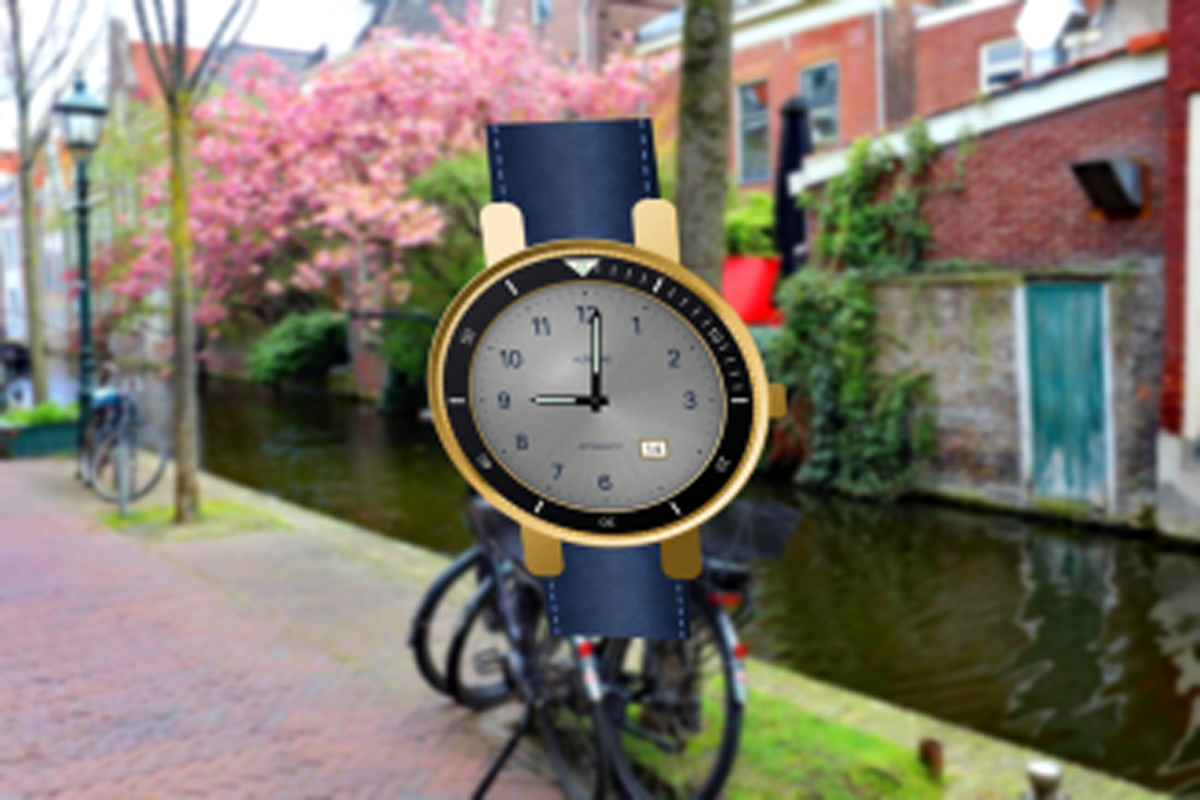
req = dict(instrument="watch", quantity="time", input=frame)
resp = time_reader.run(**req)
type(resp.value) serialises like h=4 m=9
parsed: h=9 m=1
